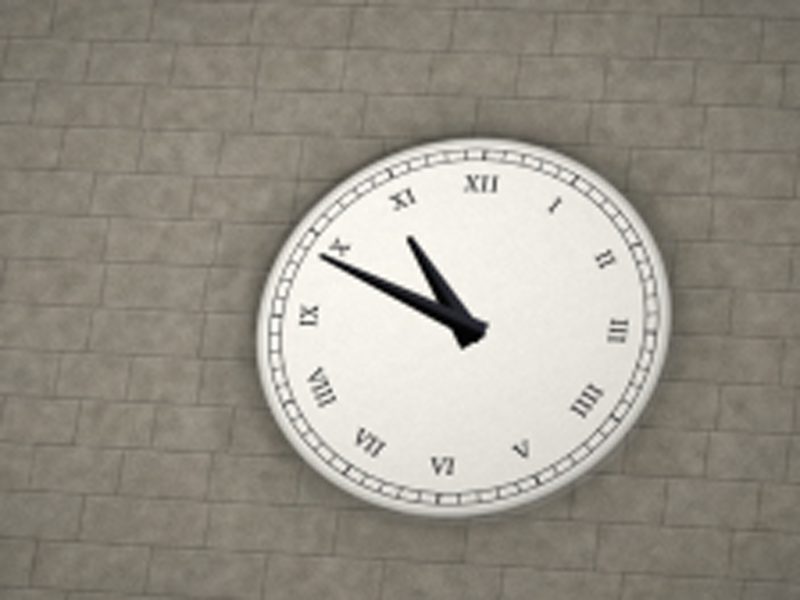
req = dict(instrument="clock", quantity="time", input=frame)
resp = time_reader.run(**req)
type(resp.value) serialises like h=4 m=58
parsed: h=10 m=49
